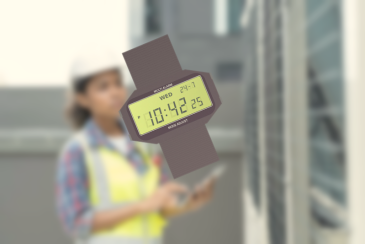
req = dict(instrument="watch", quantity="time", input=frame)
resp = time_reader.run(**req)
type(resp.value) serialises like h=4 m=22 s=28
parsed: h=10 m=42 s=25
